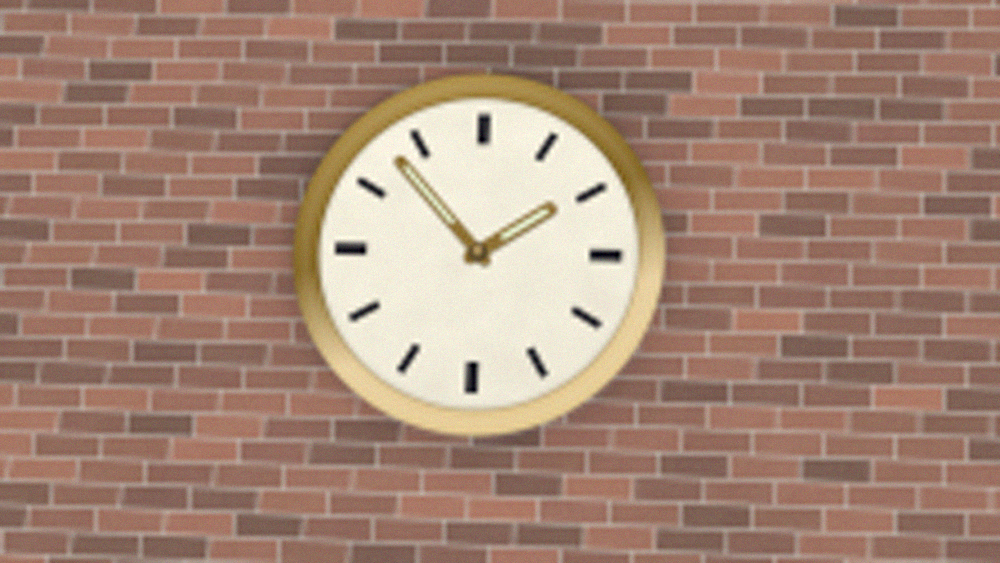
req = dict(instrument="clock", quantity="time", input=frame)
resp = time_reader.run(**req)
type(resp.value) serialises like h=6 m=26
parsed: h=1 m=53
